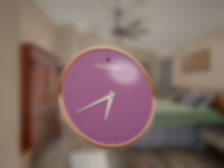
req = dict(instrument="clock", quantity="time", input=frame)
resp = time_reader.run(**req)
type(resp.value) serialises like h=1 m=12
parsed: h=6 m=41
